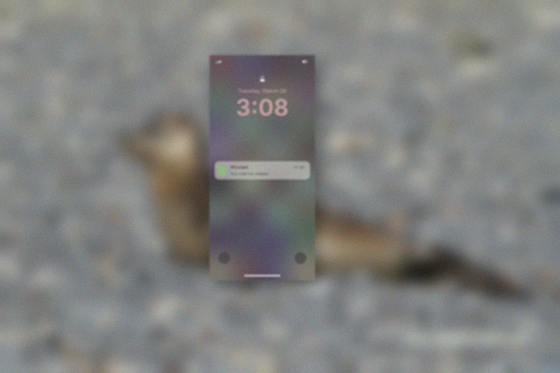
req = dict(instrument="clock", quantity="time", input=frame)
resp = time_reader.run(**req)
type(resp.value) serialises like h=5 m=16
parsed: h=3 m=8
